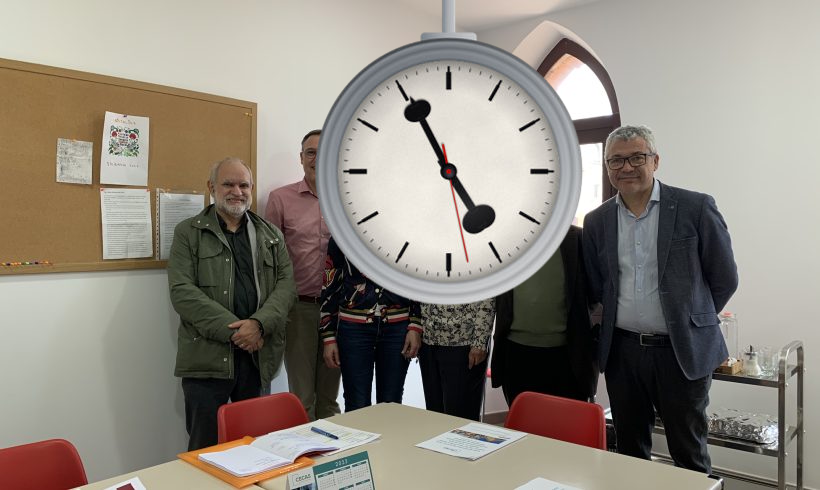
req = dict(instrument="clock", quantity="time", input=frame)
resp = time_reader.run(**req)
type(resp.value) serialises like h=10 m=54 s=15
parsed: h=4 m=55 s=28
